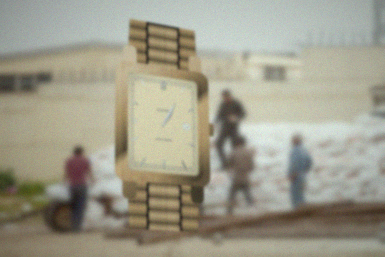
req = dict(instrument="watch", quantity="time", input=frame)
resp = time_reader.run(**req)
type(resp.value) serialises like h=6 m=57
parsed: h=1 m=5
